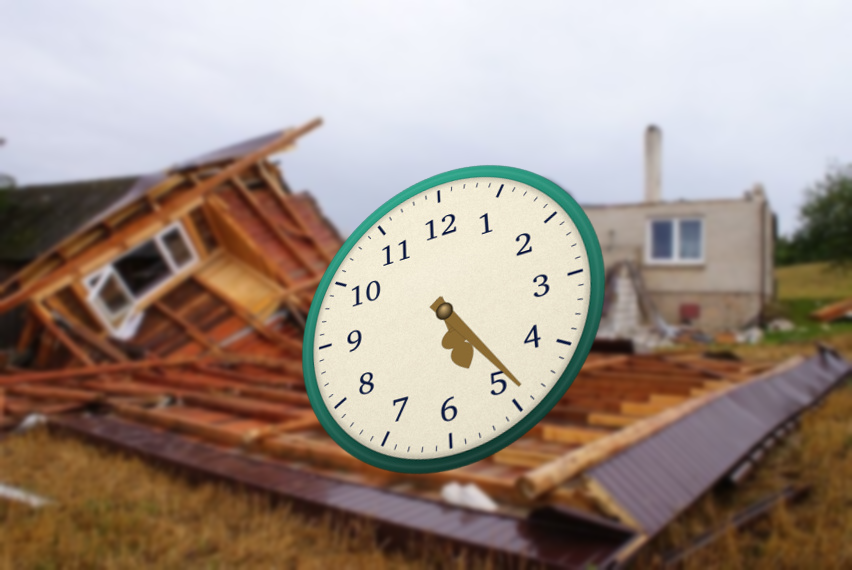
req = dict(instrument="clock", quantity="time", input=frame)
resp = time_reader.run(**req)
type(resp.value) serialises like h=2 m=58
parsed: h=5 m=24
